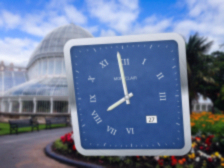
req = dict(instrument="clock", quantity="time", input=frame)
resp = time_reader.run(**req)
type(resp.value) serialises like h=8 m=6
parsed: h=7 m=59
